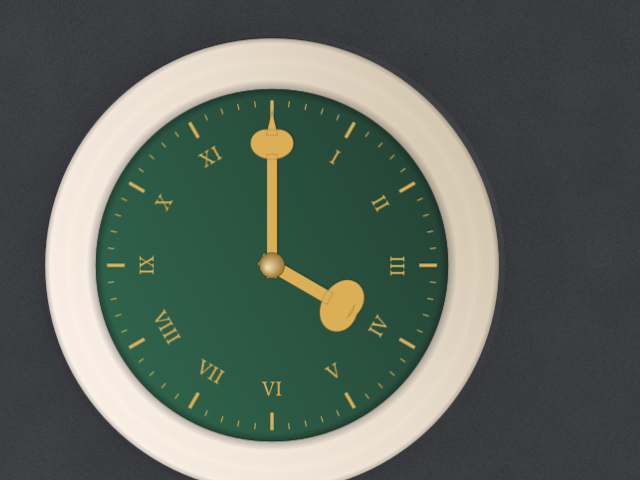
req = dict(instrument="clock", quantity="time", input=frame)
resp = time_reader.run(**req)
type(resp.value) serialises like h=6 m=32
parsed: h=4 m=0
